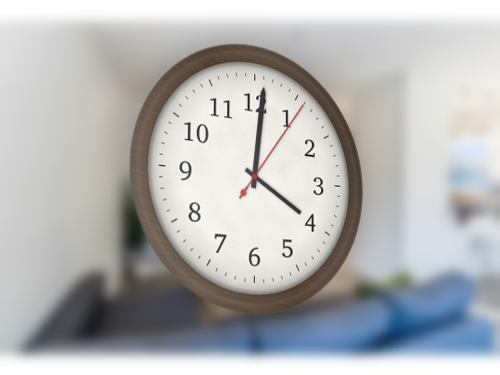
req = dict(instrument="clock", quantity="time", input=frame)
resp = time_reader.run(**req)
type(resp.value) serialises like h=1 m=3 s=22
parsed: h=4 m=1 s=6
